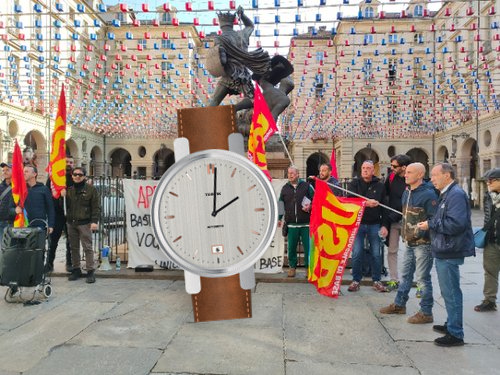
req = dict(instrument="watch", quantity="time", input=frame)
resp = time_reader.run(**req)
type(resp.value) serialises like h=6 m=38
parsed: h=2 m=1
